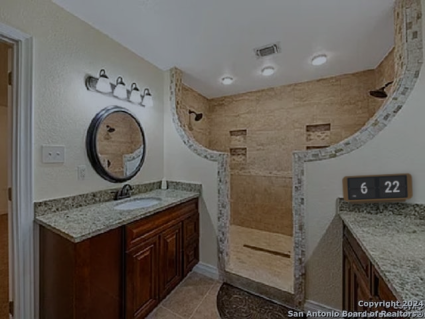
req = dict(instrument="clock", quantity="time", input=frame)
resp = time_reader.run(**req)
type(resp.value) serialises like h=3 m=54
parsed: h=6 m=22
